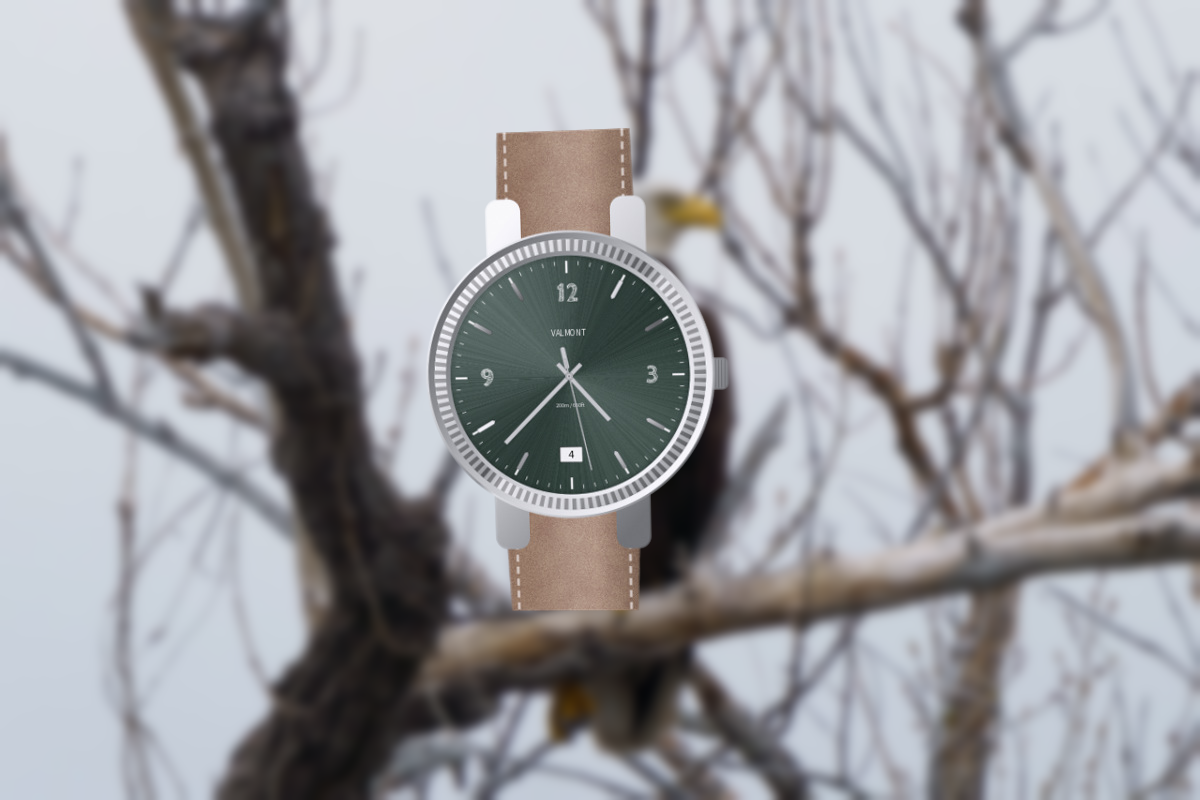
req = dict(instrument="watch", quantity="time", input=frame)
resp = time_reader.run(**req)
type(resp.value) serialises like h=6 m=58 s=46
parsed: h=4 m=37 s=28
